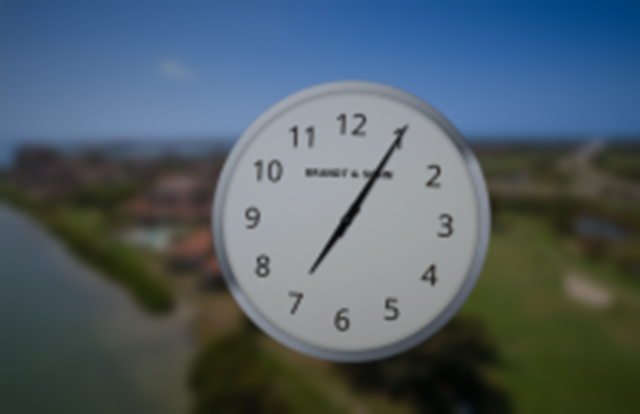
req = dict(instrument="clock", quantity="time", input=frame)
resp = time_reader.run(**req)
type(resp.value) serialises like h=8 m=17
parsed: h=7 m=5
